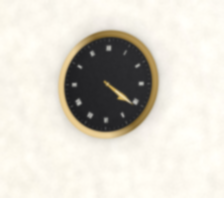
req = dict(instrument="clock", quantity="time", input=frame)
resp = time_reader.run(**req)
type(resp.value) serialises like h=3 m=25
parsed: h=4 m=21
